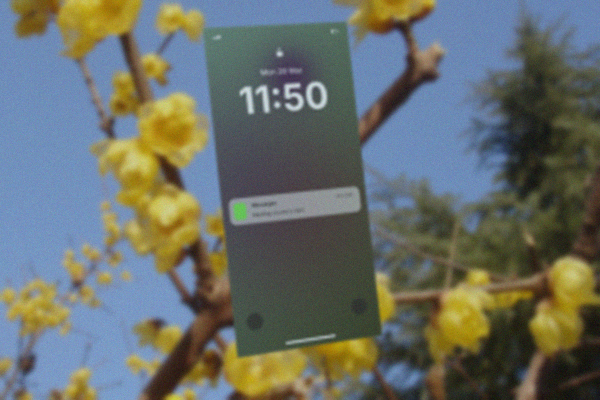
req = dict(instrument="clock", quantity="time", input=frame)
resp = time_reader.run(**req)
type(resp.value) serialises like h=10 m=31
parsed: h=11 m=50
